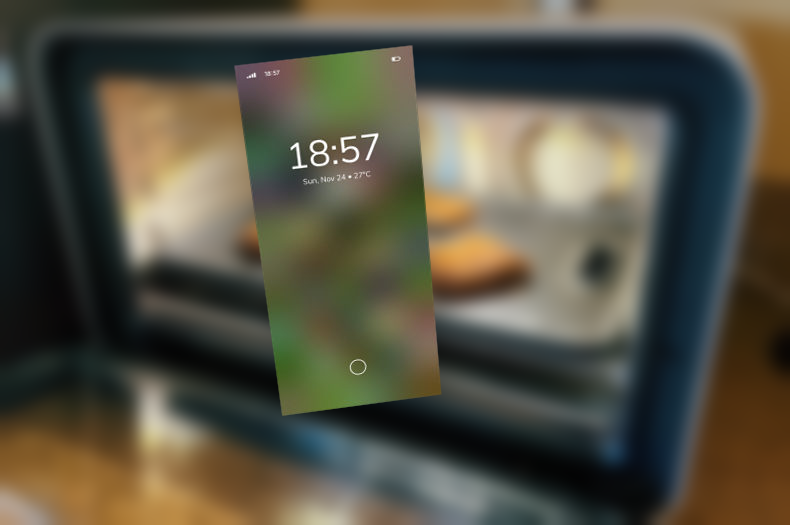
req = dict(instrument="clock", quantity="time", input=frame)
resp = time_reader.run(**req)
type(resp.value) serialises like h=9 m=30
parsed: h=18 m=57
